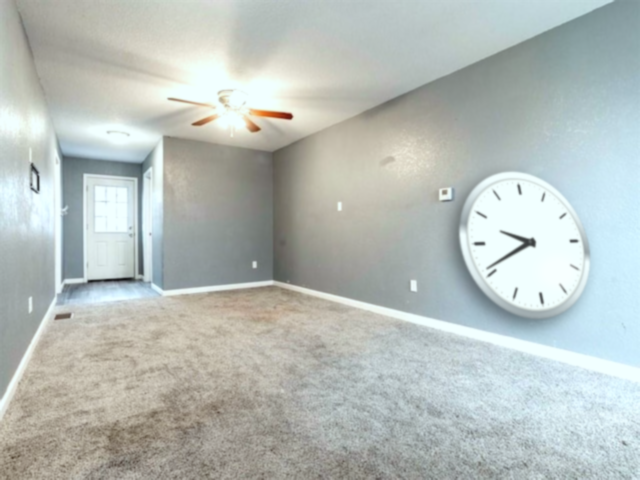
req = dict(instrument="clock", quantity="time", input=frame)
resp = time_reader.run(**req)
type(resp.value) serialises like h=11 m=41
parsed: h=9 m=41
